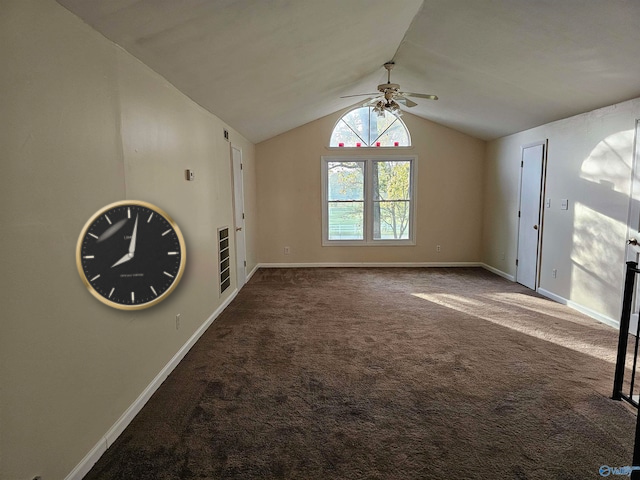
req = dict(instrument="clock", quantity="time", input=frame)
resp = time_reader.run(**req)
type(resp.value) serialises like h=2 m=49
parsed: h=8 m=2
